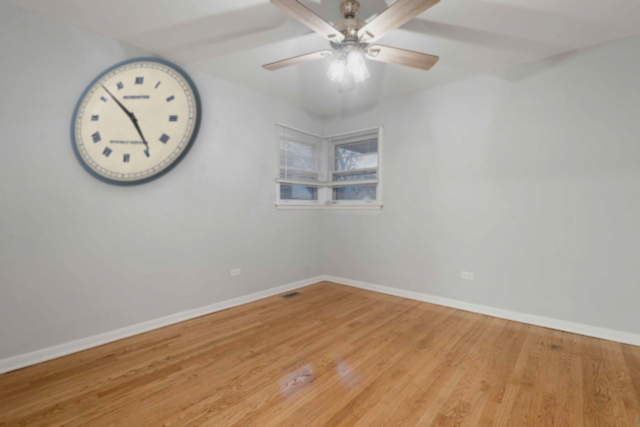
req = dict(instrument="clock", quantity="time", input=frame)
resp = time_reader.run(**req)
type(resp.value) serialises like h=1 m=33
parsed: h=4 m=52
